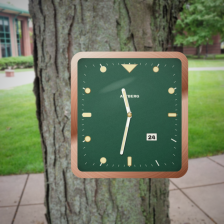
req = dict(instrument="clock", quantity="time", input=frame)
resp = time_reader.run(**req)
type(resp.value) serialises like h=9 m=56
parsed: h=11 m=32
